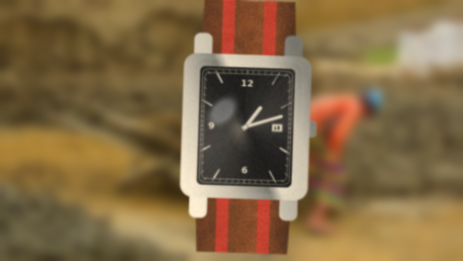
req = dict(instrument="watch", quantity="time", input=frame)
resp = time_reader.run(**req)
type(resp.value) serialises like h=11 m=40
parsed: h=1 m=12
